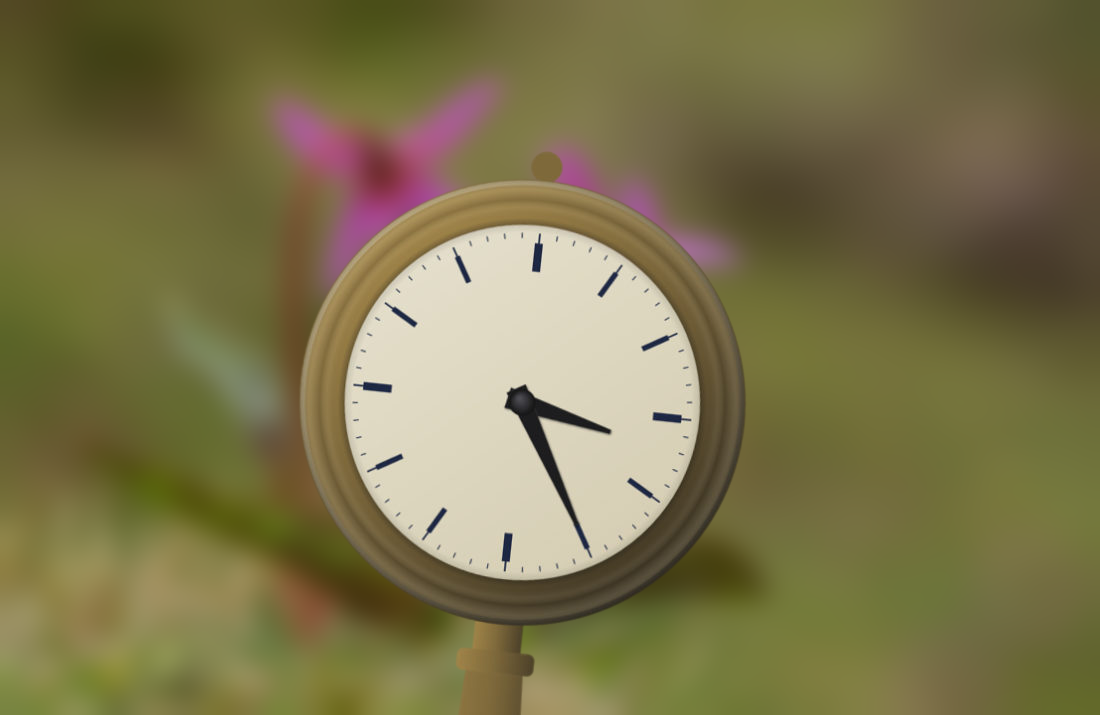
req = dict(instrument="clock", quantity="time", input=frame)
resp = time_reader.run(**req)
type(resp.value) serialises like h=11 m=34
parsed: h=3 m=25
